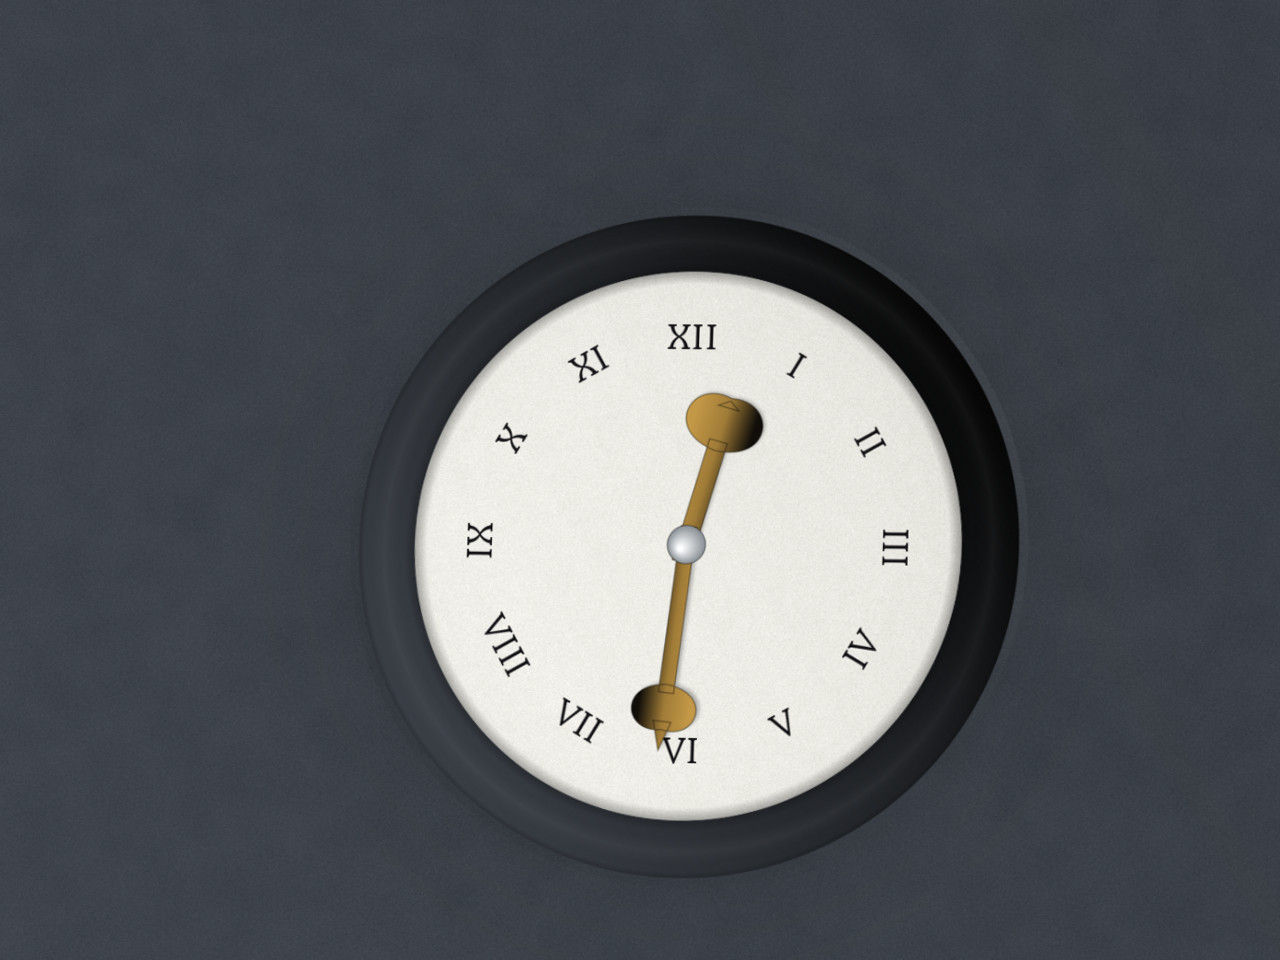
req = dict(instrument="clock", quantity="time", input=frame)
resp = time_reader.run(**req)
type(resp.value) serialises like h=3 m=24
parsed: h=12 m=31
